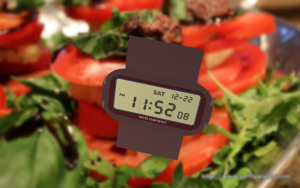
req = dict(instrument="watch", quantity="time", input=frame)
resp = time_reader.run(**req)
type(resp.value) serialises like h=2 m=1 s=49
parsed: h=11 m=52 s=8
